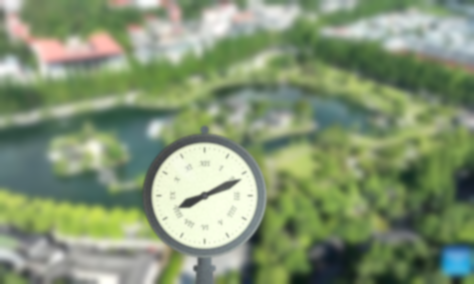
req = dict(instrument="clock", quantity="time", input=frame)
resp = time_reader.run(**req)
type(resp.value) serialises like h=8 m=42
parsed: h=8 m=11
